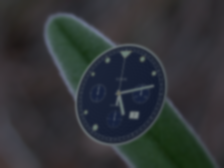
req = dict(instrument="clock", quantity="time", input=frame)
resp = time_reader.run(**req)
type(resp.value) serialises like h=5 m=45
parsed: h=5 m=13
